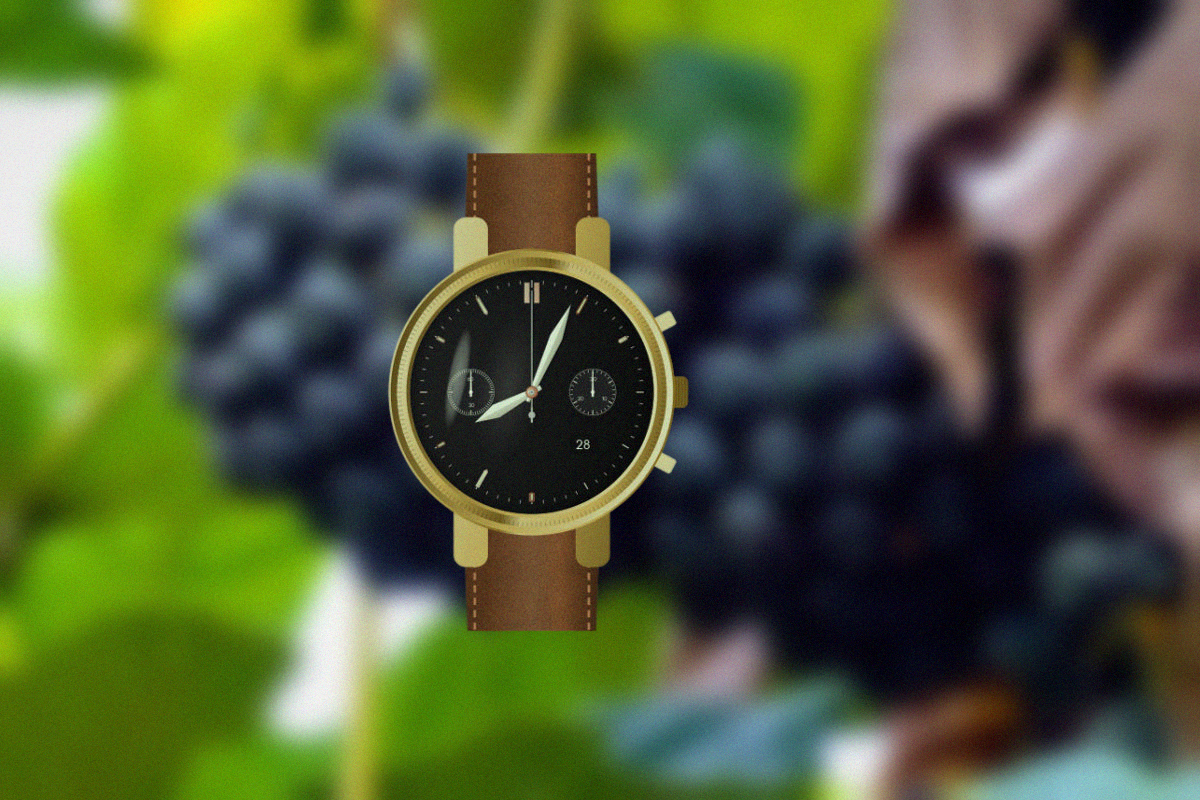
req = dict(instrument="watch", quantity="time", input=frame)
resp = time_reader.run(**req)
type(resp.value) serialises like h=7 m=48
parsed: h=8 m=4
